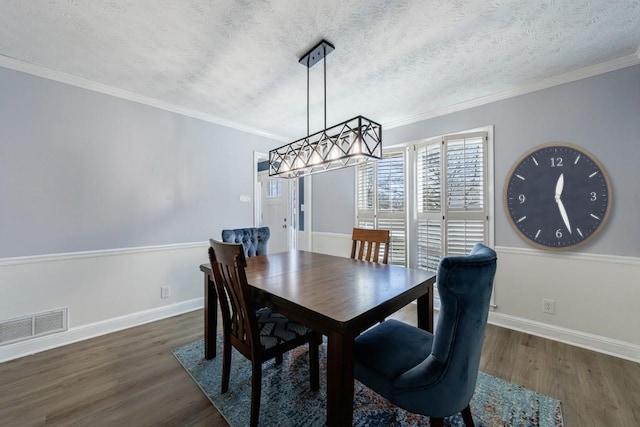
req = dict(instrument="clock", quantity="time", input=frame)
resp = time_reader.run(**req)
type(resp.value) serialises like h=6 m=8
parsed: h=12 m=27
